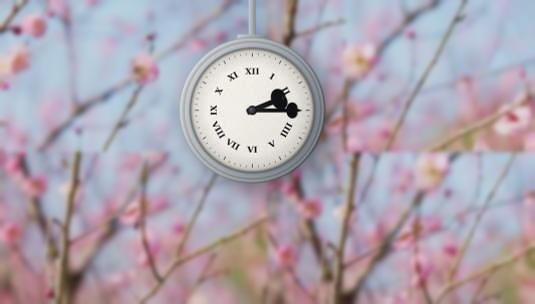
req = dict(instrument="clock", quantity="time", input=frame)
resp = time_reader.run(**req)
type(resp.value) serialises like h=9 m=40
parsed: h=2 m=15
